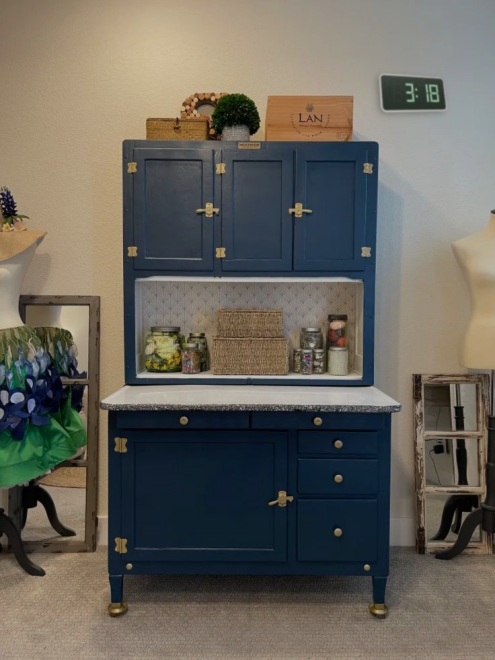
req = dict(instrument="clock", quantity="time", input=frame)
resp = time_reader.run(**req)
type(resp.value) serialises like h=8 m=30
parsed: h=3 m=18
